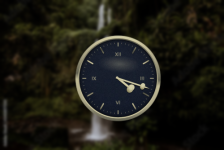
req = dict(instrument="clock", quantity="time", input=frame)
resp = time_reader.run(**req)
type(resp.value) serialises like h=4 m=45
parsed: h=4 m=18
